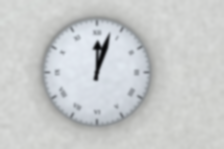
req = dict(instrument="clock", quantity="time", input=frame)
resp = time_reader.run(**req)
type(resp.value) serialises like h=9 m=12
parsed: h=12 m=3
